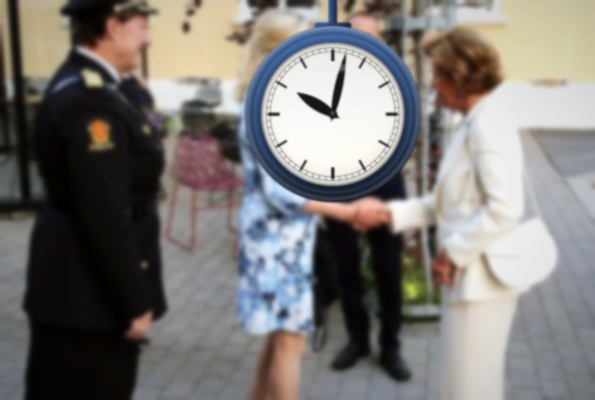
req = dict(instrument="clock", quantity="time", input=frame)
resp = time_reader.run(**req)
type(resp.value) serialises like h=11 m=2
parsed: h=10 m=2
